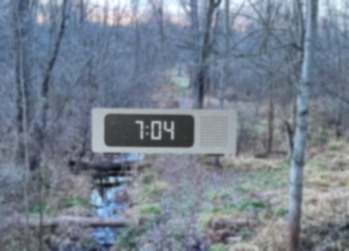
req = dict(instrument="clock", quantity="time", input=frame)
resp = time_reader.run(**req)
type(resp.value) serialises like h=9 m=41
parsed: h=7 m=4
